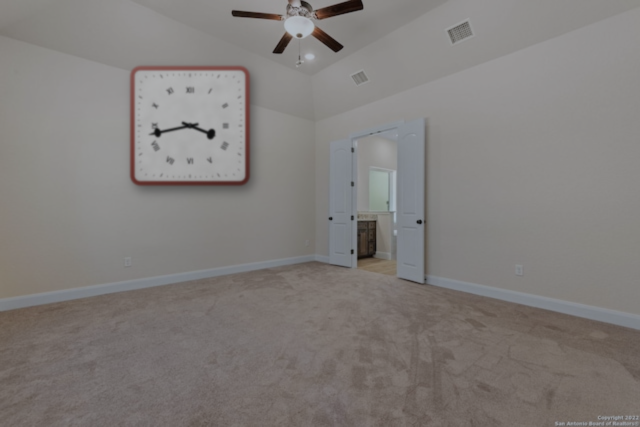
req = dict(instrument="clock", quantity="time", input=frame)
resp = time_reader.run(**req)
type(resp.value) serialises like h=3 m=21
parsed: h=3 m=43
